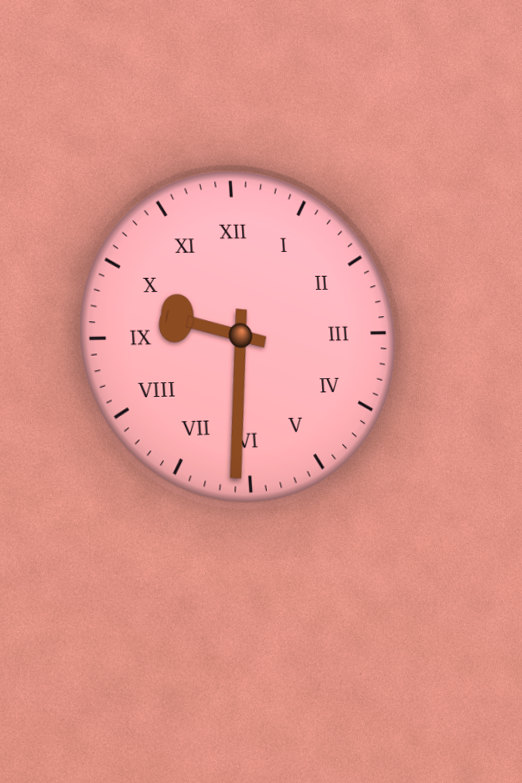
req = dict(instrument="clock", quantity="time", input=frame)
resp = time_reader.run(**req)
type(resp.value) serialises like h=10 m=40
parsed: h=9 m=31
